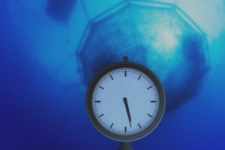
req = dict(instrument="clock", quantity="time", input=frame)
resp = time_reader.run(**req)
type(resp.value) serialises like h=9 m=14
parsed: h=5 m=28
